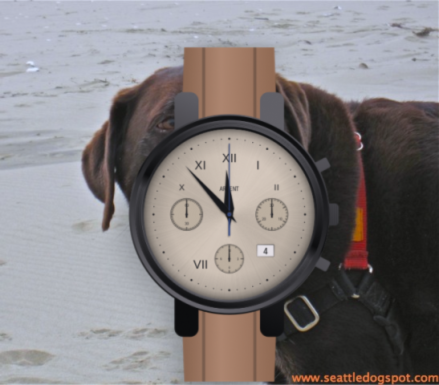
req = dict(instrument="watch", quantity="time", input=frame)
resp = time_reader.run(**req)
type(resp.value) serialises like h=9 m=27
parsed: h=11 m=53
